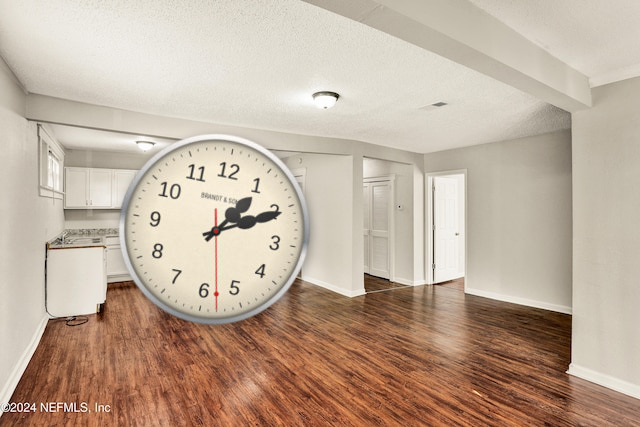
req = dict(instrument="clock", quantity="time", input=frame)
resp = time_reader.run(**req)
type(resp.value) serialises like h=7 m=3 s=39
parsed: h=1 m=10 s=28
